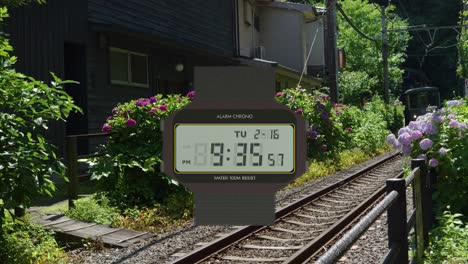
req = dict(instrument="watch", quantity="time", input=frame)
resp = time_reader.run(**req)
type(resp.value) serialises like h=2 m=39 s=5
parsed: h=9 m=35 s=57
